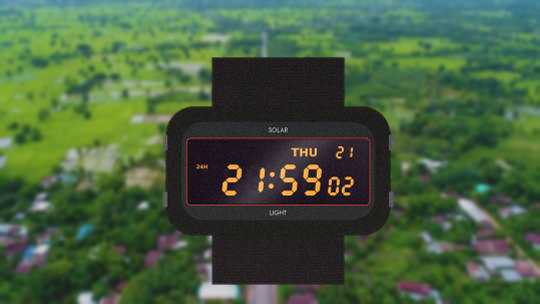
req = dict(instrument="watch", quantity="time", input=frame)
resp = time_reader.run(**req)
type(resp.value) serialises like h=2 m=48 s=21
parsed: h=21 m=59 s=2
